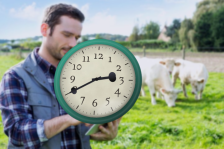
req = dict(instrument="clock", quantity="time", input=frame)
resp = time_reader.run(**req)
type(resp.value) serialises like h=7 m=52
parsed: h=2 m=40
